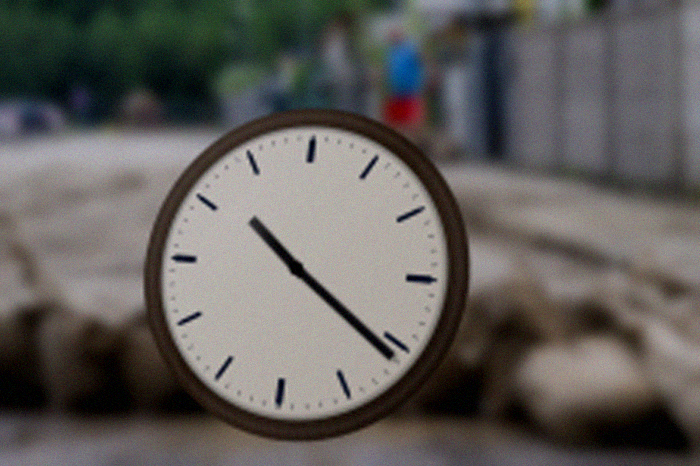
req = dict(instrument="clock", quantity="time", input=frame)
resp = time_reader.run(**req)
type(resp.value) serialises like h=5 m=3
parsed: h=10 m=21
